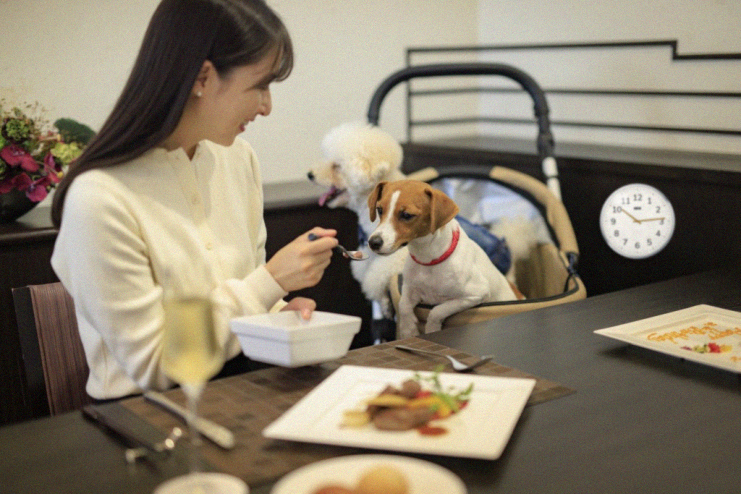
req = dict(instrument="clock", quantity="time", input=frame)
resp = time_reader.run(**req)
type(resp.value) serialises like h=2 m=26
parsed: h=10 m=14
